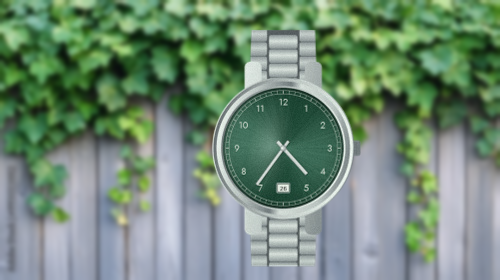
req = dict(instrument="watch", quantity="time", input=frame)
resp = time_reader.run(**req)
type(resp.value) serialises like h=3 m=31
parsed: h=4 m=36
